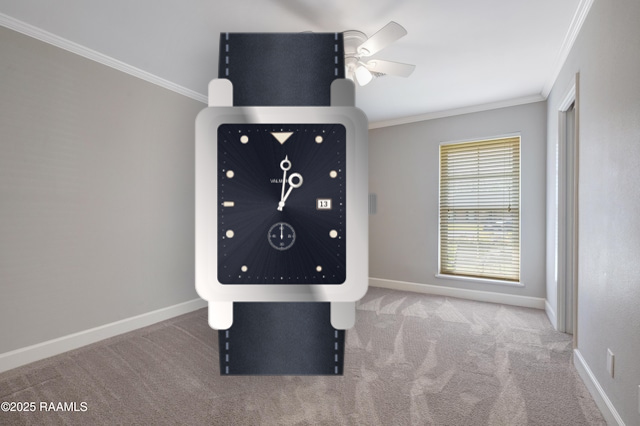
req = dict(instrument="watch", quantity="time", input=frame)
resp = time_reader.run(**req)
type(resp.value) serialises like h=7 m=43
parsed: h=1 m=1
